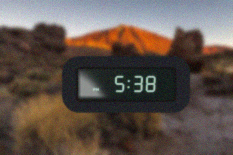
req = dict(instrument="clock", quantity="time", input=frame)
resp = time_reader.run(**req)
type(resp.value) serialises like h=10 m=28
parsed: h=5 m=38
